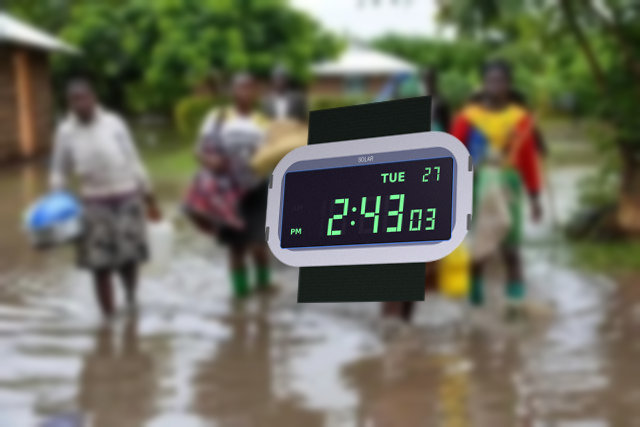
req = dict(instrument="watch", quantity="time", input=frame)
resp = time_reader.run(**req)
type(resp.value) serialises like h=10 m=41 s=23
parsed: h=2 m=43 s=3
